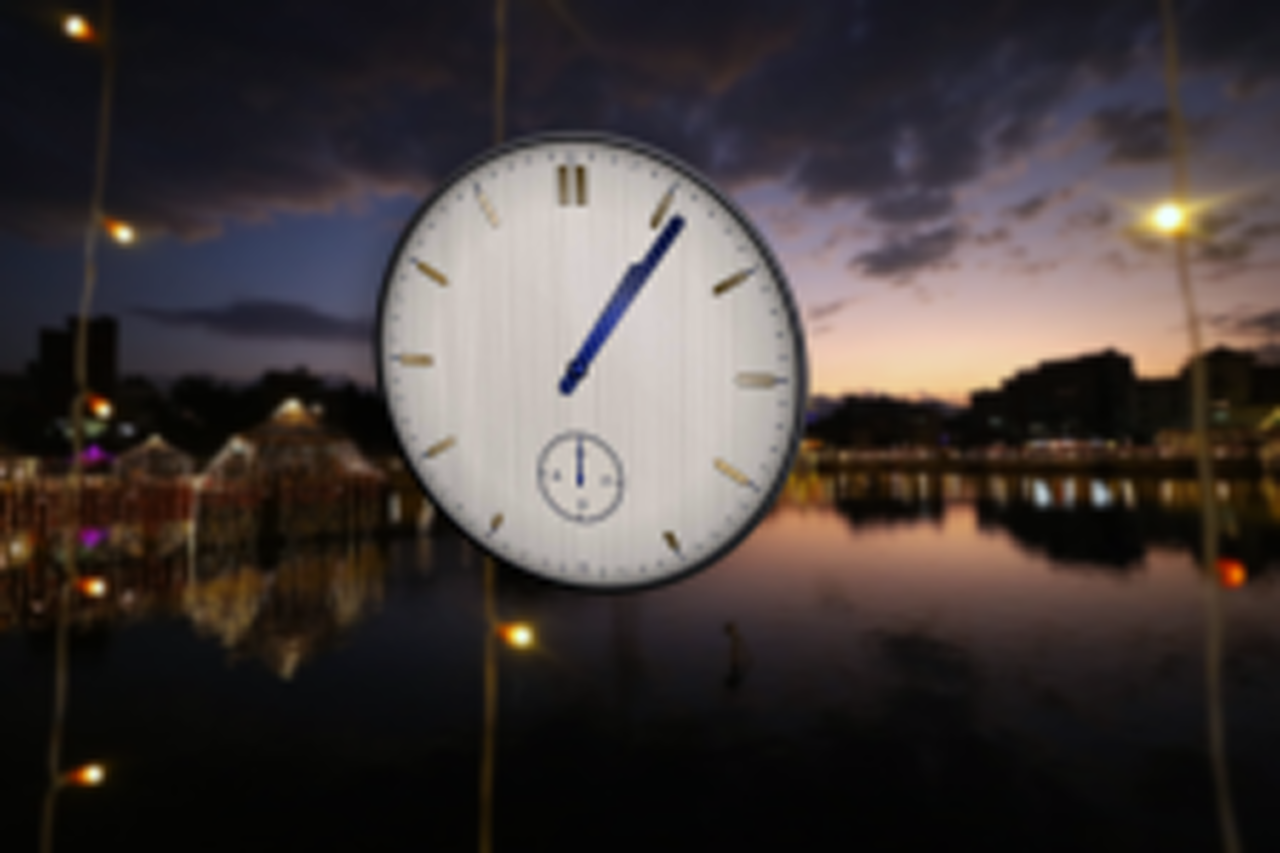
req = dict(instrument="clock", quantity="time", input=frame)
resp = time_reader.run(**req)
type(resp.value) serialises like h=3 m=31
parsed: h=1 m=6
